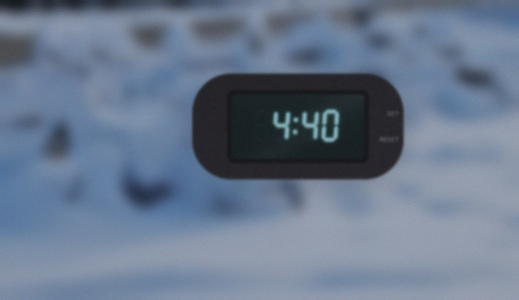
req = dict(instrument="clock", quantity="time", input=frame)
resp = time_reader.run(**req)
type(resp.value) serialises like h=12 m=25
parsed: h=4 m=40
